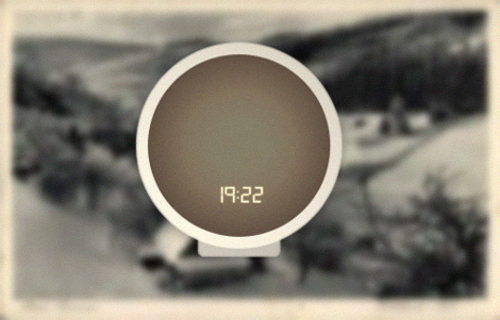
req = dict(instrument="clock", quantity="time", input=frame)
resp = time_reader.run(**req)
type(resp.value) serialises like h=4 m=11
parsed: h=19 m=22
